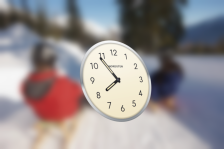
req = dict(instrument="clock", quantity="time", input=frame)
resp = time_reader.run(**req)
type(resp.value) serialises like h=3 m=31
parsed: h=7 m=54
